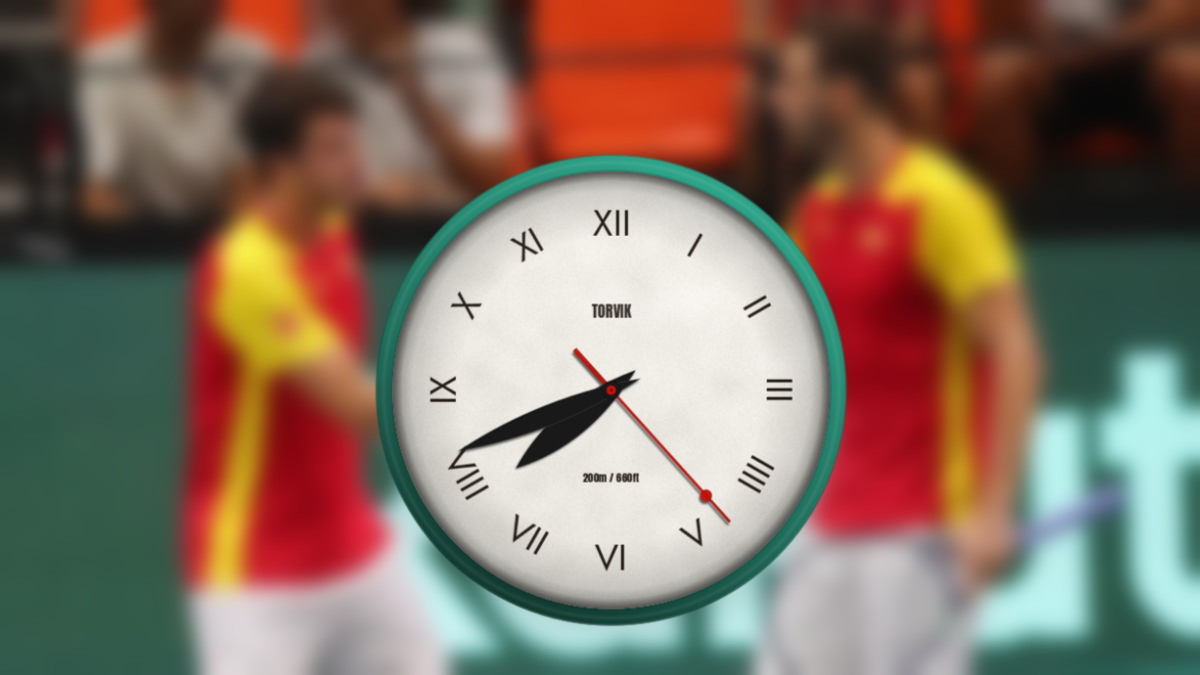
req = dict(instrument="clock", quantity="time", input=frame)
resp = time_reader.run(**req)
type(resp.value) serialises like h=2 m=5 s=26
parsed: h=7 m=41 s=23
